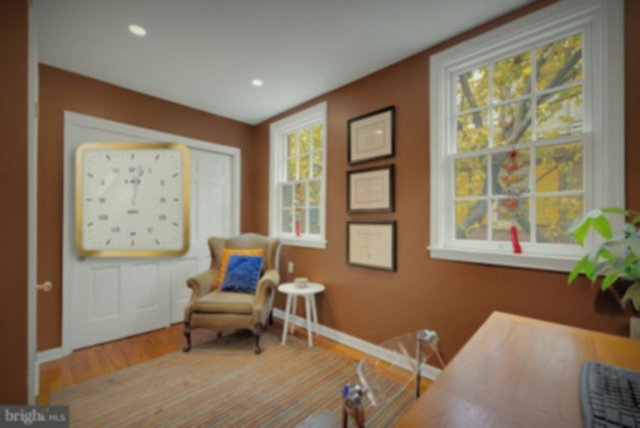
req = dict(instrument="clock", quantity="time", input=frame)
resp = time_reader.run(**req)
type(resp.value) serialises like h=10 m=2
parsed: h=12 m=2
